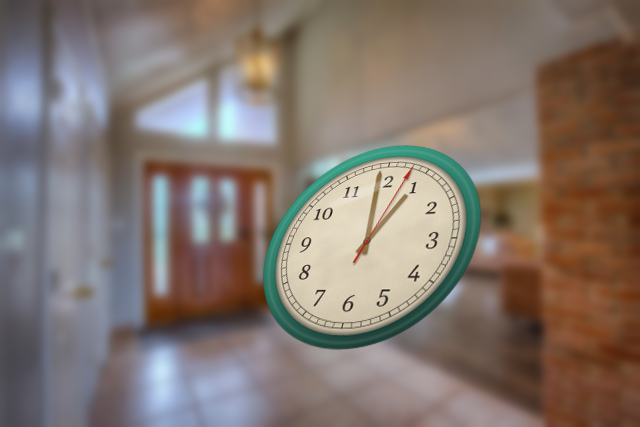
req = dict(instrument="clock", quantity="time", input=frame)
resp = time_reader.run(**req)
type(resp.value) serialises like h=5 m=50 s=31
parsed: h=12 m=59 s=3
